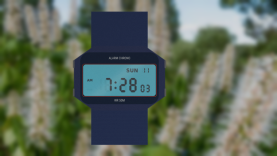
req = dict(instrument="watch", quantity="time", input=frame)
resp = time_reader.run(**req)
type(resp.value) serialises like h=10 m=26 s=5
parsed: h=7 m=28 s=3
